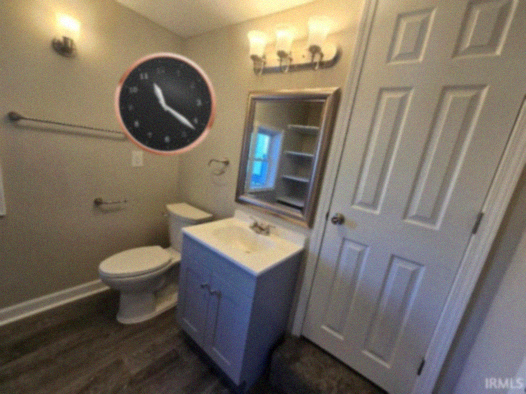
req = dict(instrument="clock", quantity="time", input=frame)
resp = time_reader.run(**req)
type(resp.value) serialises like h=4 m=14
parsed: h=11 m=22
